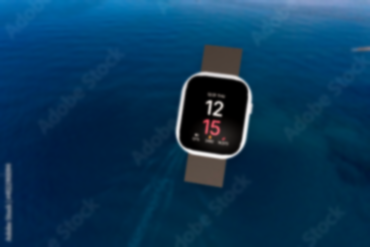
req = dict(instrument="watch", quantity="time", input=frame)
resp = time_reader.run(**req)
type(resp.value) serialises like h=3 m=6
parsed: h=12 m=15
